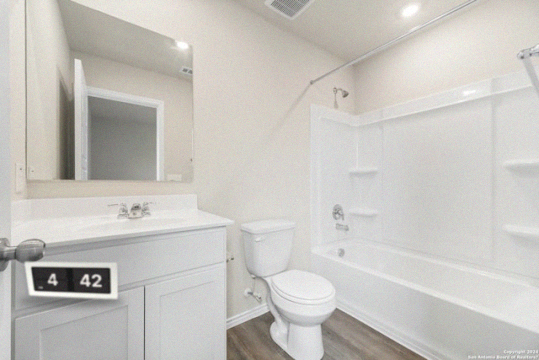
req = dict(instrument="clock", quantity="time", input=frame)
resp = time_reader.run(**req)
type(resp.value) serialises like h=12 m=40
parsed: h=4 m=42
